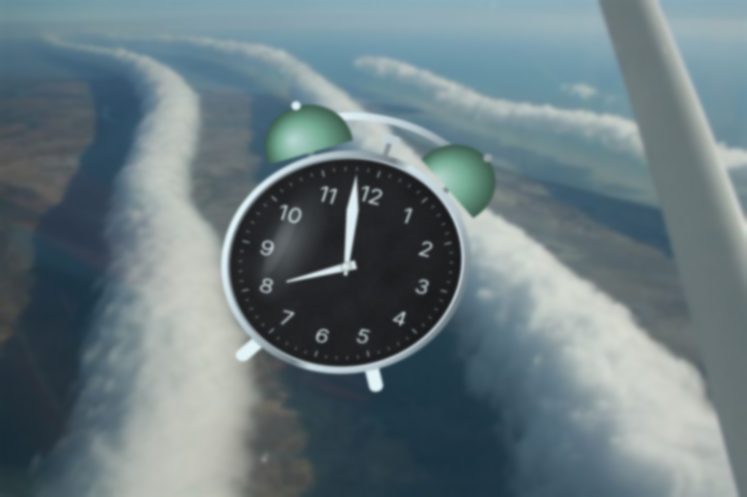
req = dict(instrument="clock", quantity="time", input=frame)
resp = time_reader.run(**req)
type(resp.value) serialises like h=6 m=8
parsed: h=7 m=58
